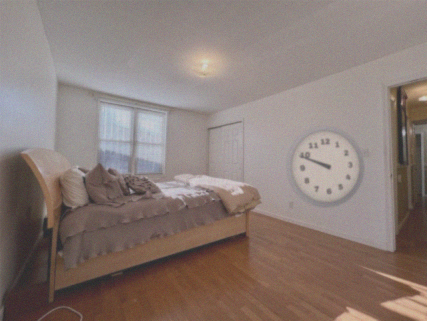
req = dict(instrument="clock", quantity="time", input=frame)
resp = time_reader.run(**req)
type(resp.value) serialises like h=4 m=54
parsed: h=9 m=49
